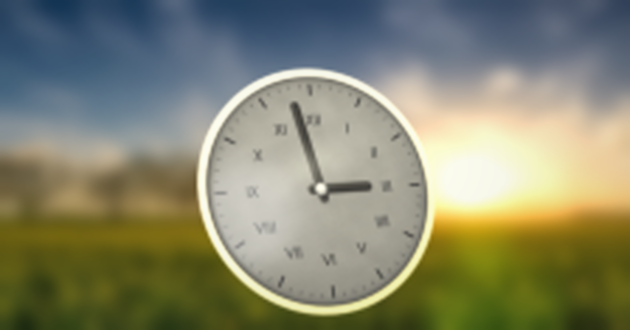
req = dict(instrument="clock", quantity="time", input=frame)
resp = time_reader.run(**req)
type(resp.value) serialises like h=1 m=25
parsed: h=2 m=58
